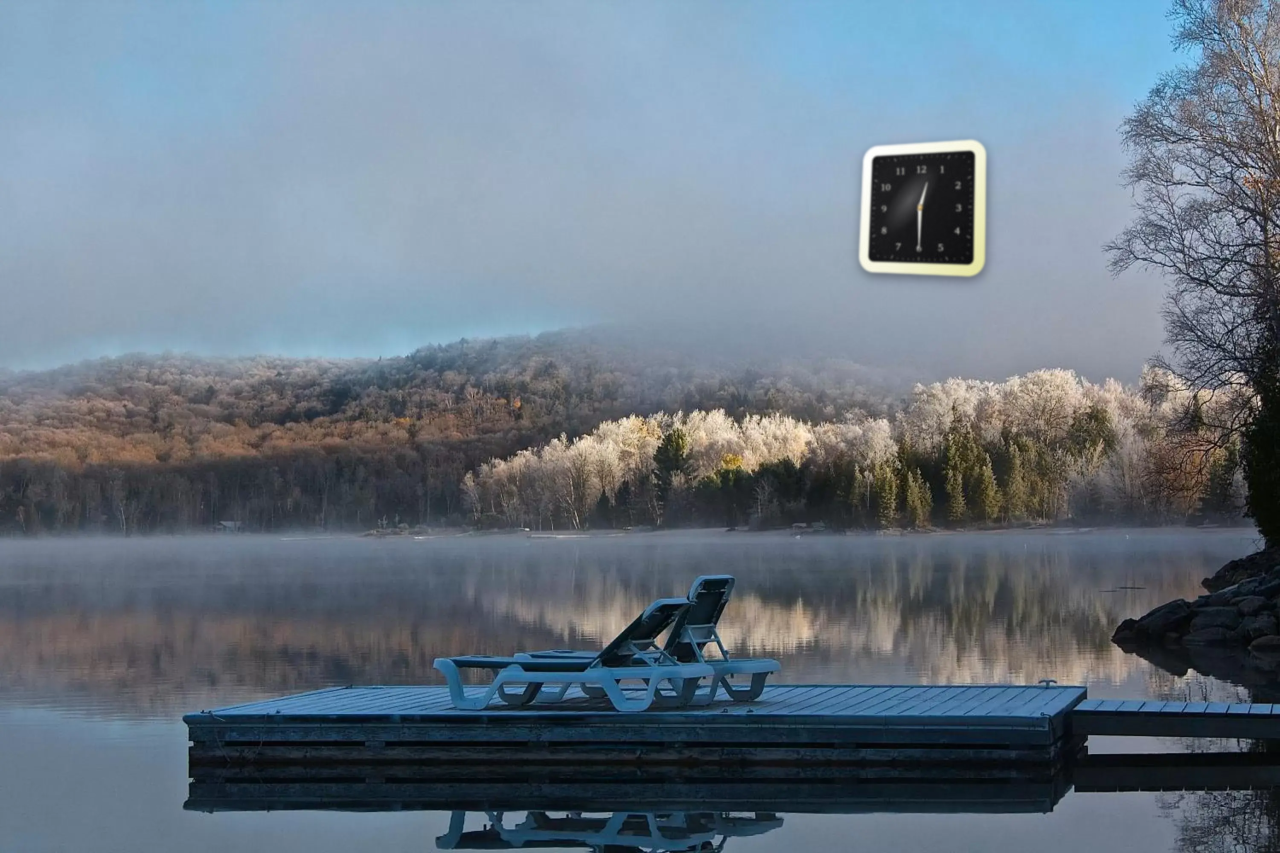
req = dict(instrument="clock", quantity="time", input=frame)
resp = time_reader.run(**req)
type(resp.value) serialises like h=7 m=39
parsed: h=12 m=30
